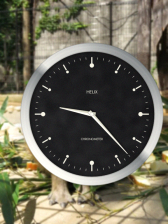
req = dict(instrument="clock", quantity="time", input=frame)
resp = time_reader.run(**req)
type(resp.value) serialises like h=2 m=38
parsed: h=9 m=23
